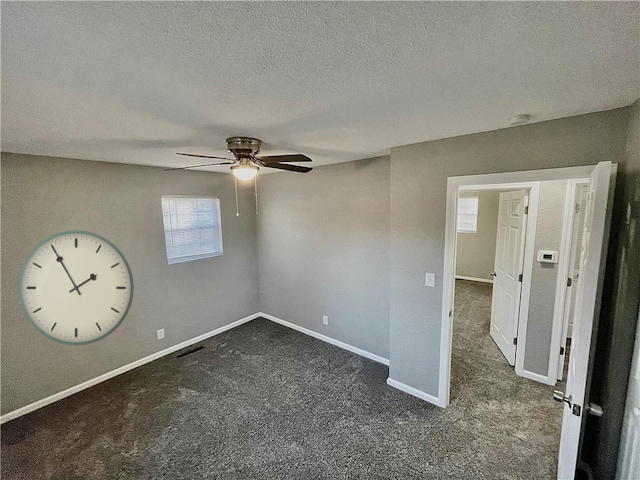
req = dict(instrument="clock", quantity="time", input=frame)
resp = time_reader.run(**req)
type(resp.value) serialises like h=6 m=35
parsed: h=1 m=55
